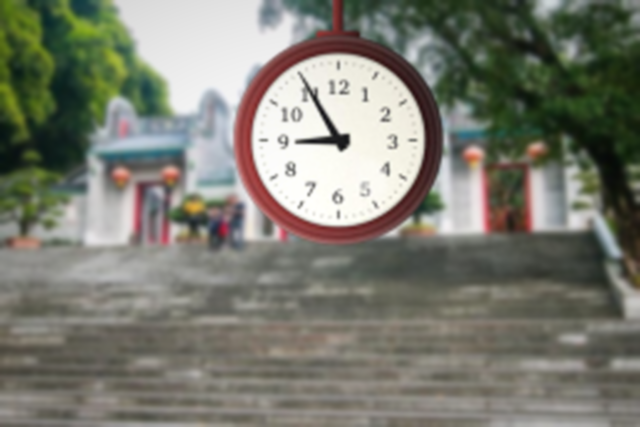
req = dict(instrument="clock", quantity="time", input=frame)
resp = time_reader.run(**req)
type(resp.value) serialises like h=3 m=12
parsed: h=8 m=55
